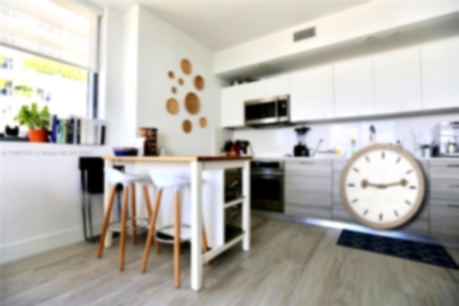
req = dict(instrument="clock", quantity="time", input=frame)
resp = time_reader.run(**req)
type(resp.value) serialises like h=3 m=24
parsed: h=9 m=13
